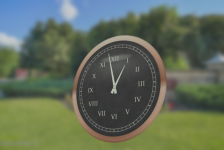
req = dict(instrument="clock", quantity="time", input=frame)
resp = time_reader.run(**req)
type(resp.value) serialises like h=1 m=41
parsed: h=12 m=58
